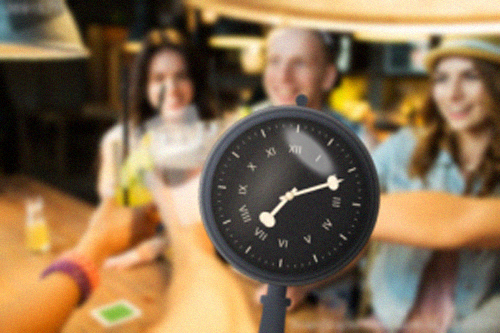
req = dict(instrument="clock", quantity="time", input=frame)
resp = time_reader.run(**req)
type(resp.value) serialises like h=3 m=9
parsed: h=7 m=11
